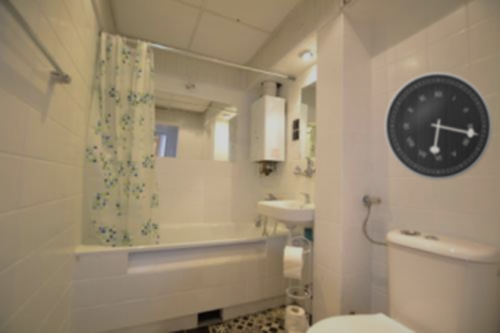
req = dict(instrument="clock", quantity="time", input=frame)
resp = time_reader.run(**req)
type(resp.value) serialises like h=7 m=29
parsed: h=6 m=17
